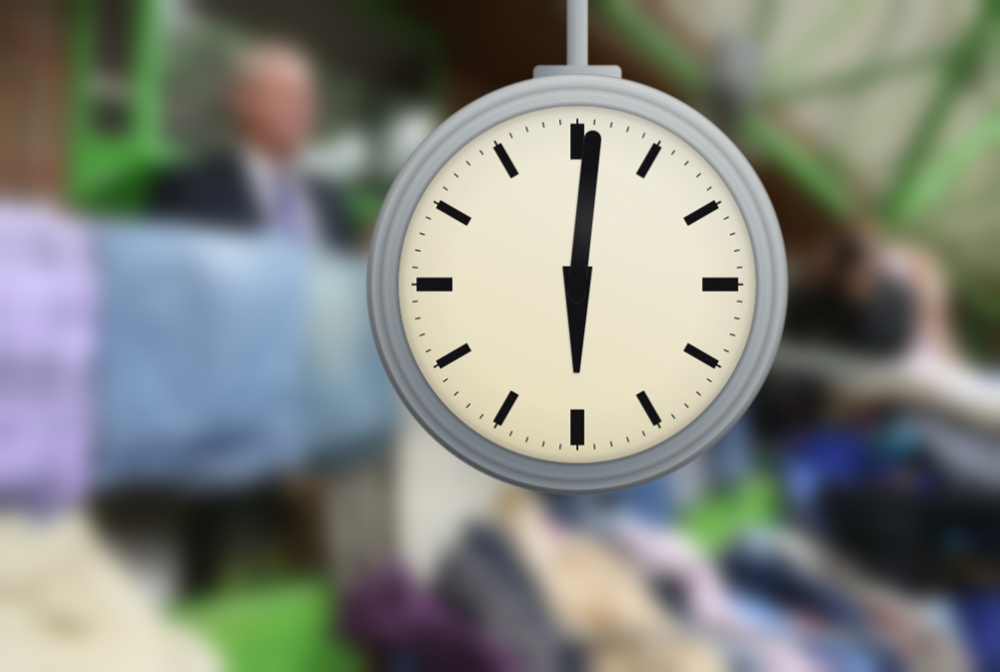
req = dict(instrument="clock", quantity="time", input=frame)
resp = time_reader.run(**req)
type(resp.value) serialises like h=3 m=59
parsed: h=6 m=1
